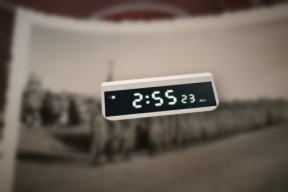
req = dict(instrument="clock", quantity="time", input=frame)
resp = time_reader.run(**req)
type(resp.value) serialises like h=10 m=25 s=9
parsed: h=2 m=55 s=23
